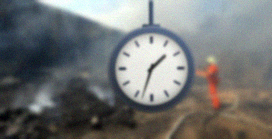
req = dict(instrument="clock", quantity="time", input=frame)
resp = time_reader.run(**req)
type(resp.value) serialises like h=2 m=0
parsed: h=1 m=33
